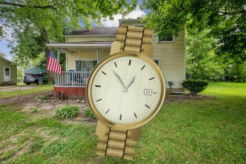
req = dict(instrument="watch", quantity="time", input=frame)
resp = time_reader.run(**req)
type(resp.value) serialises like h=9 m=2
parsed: h=12 m=53
